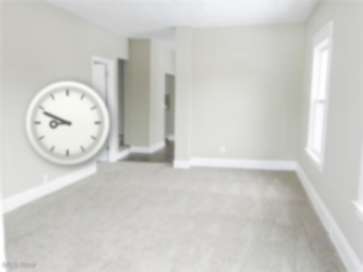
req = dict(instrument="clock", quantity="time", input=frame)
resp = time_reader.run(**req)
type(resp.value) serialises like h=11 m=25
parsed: h=8 m=49
